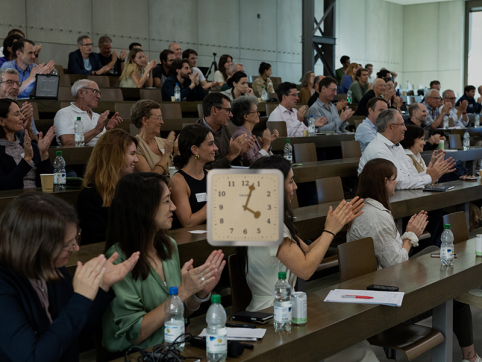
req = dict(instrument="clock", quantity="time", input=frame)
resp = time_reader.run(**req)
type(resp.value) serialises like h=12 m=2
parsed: h=4 m=3
